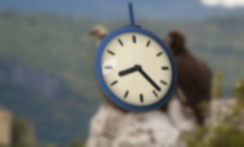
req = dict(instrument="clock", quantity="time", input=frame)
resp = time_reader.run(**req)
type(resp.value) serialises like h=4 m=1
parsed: h=8 m=23
